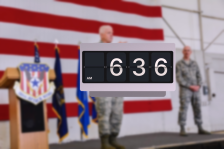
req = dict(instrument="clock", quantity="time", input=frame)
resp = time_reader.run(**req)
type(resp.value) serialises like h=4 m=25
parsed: h=6 m=36
